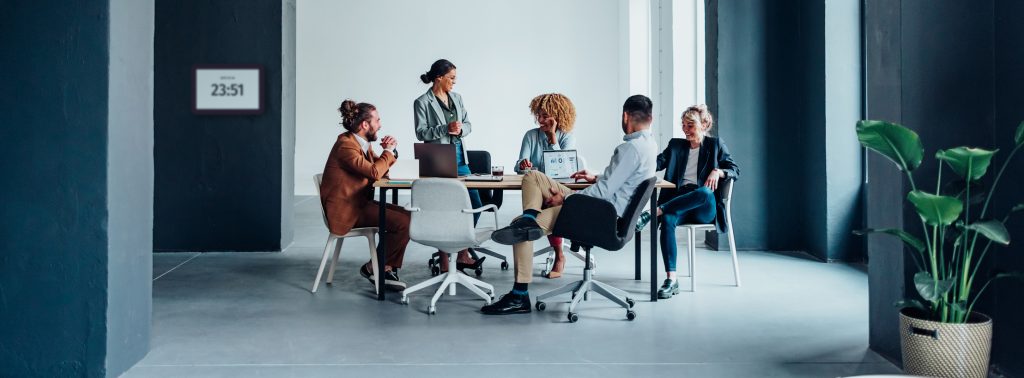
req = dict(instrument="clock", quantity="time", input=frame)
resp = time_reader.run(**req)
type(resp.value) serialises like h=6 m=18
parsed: h=23 m=51
